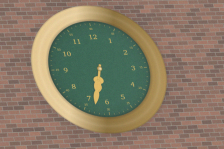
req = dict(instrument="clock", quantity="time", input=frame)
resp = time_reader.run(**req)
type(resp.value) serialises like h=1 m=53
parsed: h=6 m=33
